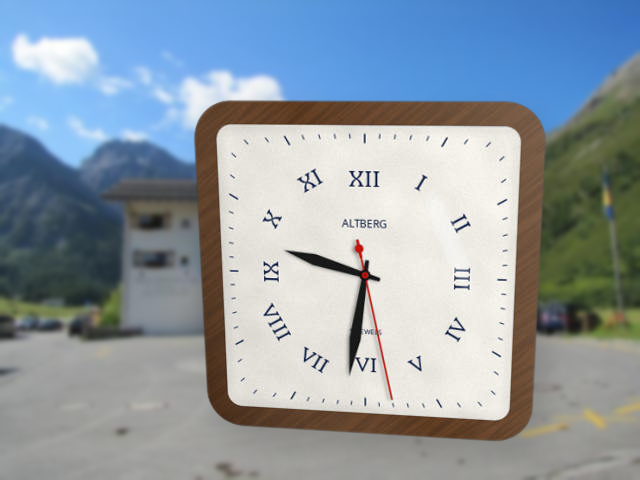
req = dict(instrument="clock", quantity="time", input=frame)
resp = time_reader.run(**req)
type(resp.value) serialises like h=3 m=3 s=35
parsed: h=9 m=31 s=28
